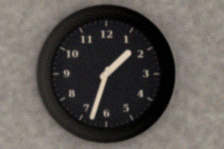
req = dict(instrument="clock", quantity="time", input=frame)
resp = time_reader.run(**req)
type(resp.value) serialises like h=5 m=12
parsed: h=1 m=33
